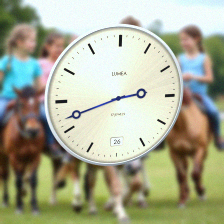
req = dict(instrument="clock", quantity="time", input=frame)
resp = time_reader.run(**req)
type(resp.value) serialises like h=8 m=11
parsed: h=2 m=42
